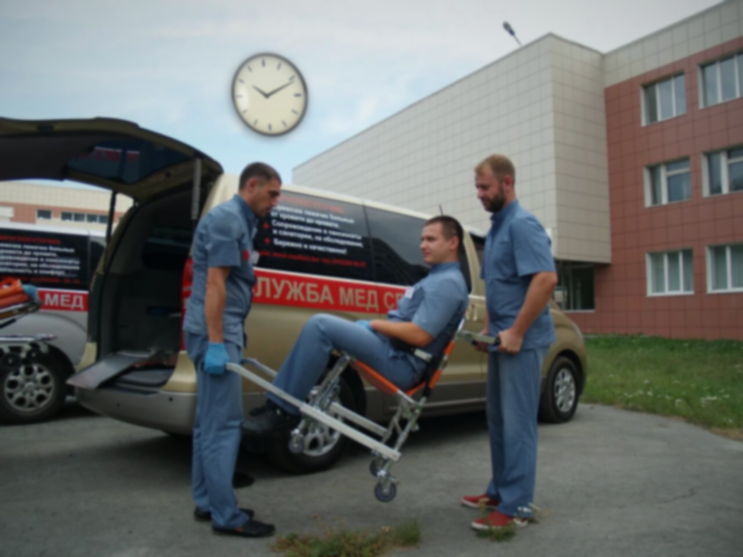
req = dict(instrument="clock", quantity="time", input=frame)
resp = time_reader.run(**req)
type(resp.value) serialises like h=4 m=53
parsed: h=10 m=11
